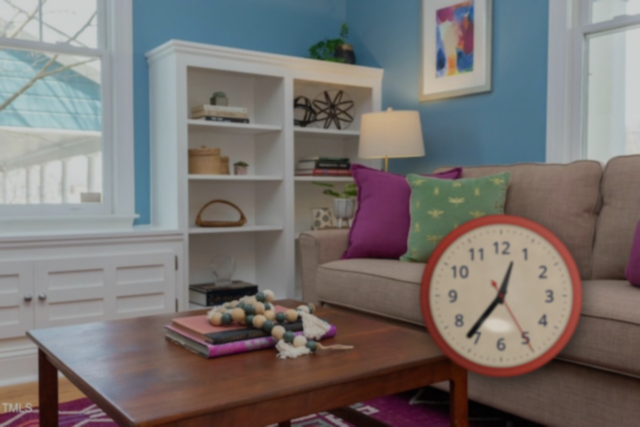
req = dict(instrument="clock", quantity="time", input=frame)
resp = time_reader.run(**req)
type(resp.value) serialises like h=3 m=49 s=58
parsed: h=12 m=36 s=25
